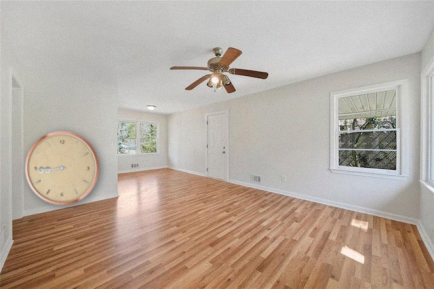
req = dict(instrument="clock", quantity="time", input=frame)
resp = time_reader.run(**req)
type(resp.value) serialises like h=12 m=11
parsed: h=8 m=44
